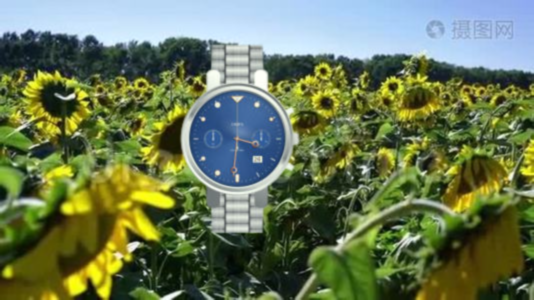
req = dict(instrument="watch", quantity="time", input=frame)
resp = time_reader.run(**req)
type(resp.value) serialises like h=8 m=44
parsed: h=3 m=31
